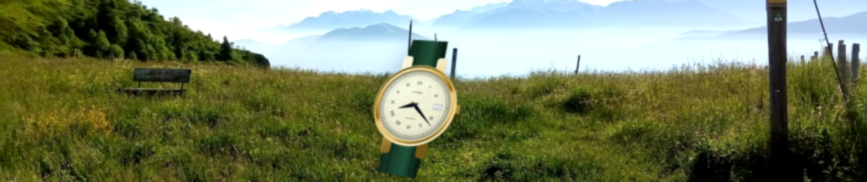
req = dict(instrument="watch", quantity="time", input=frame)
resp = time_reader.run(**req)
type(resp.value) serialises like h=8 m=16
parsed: h=8 m=22
